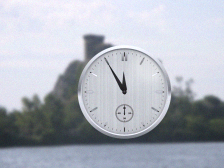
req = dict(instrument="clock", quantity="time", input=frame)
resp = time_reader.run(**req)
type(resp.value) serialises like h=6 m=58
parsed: h=11 m=55
